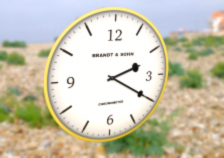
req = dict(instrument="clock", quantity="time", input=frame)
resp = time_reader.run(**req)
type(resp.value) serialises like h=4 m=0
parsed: h=2 m=20
